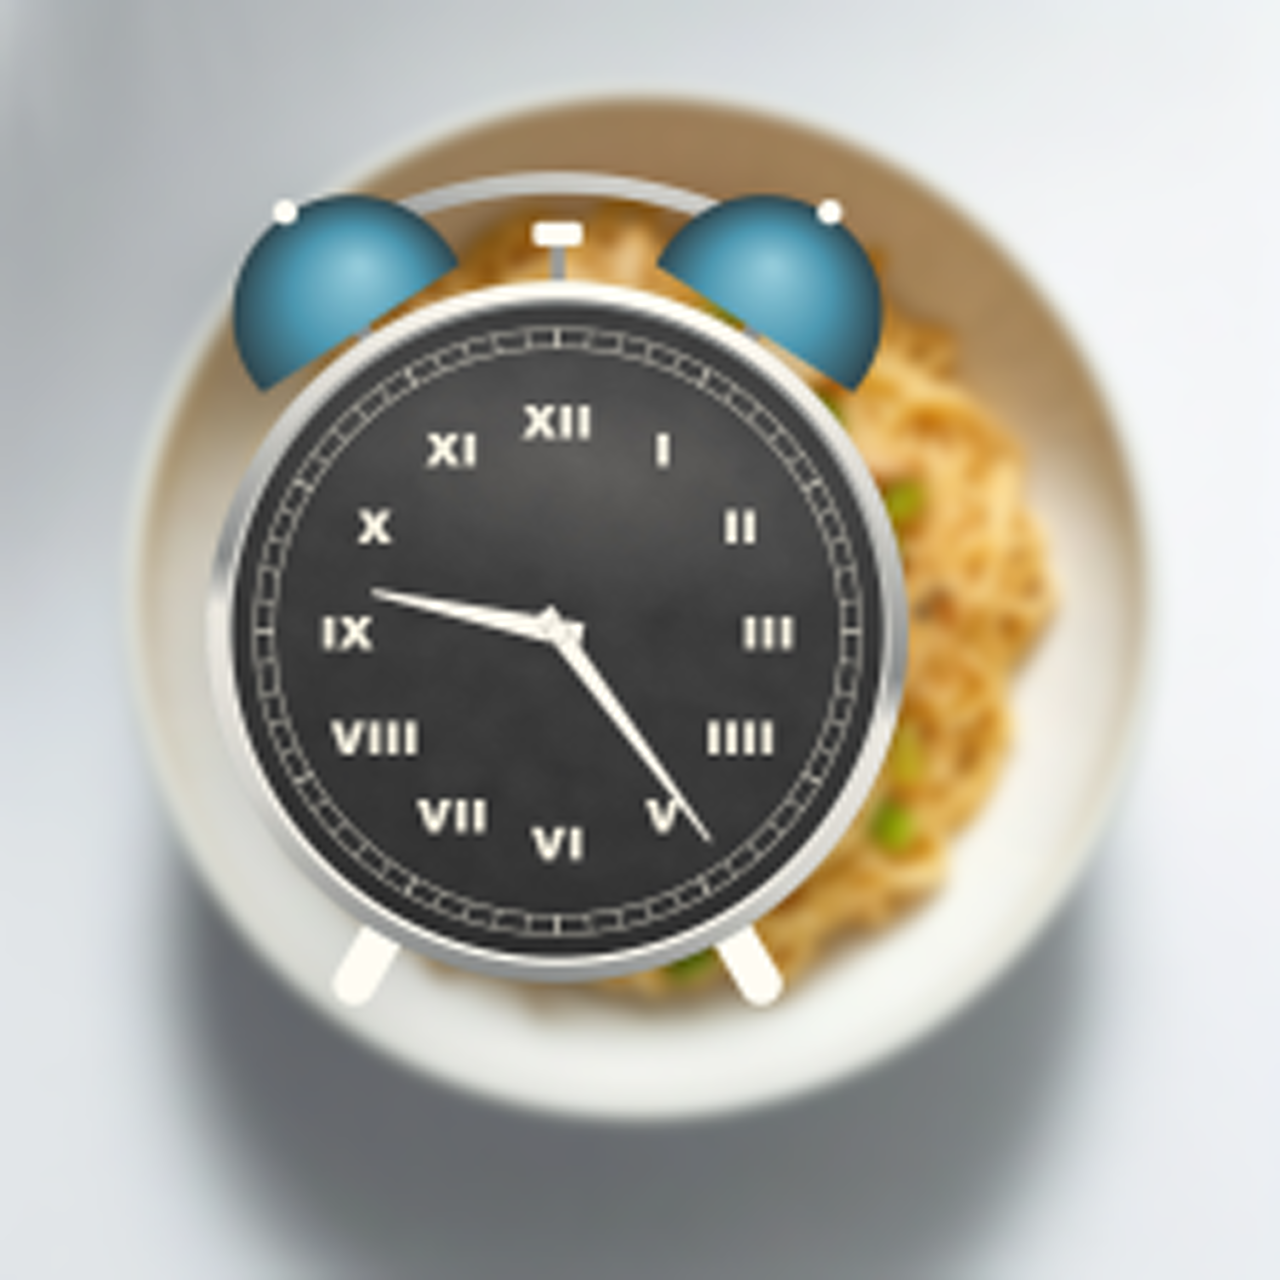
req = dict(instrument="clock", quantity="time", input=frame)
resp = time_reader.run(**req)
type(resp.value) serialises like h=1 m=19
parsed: h=9 m=24
